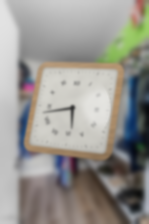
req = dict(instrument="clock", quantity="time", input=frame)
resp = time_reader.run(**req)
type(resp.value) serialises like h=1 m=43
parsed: h=5 m=43
